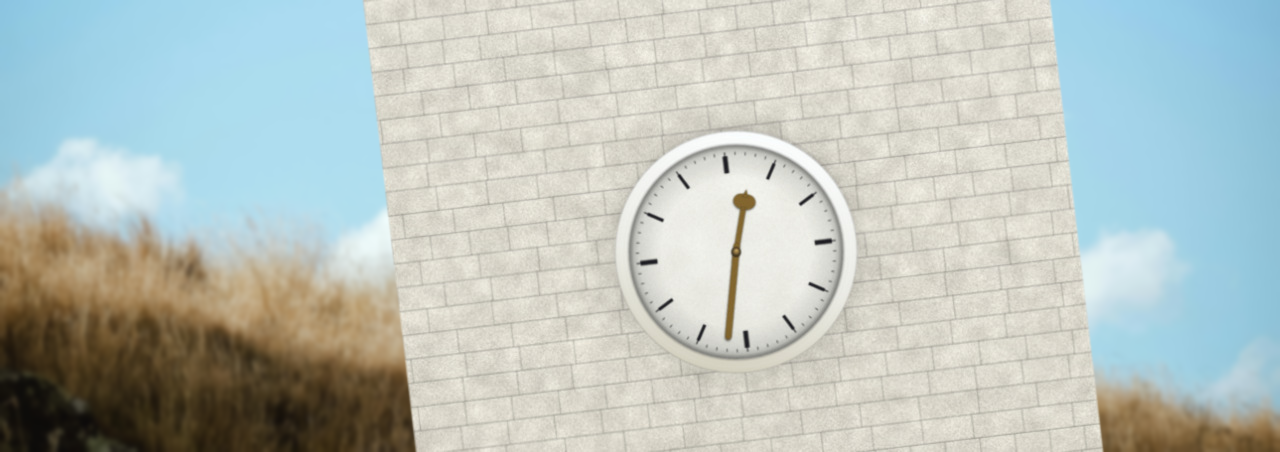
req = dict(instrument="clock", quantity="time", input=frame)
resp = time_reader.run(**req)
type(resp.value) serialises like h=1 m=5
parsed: h=12 m=32
